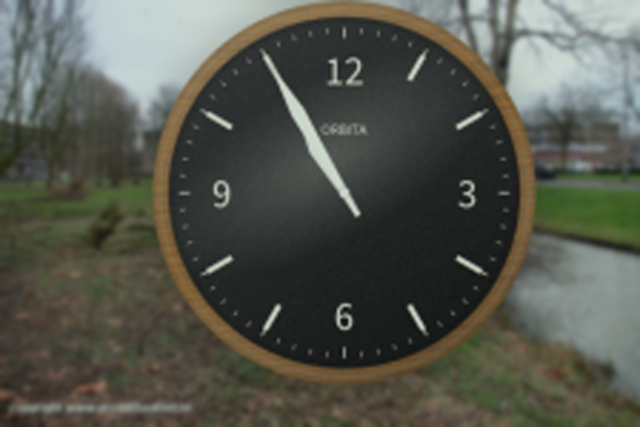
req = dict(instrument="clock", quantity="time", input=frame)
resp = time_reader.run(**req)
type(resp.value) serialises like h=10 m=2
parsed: h=10 m=55
